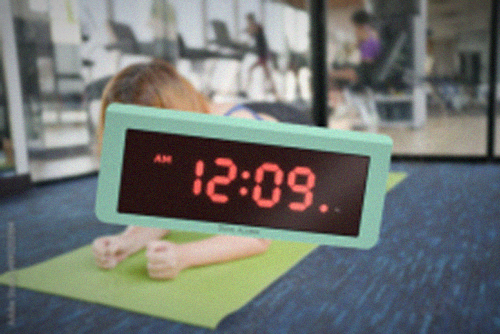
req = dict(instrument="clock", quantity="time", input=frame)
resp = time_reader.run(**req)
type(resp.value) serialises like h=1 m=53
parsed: h=12 m=9
